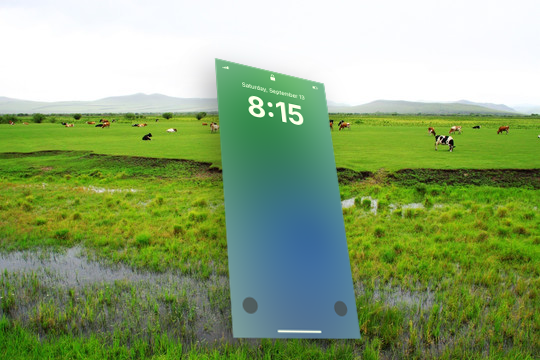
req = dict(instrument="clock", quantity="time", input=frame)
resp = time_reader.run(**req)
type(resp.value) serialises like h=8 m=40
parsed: h=8 m=15
